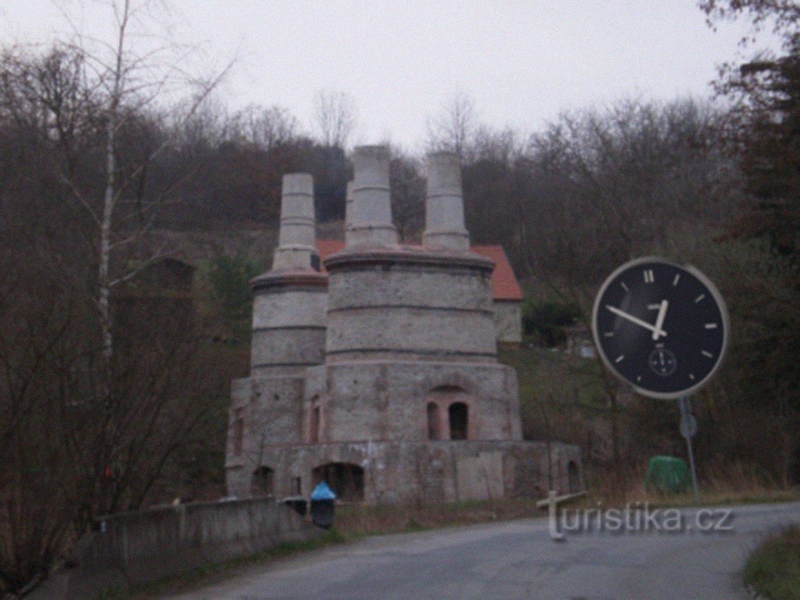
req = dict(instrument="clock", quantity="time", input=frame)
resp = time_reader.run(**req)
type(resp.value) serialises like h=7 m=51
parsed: h=12 m=50
